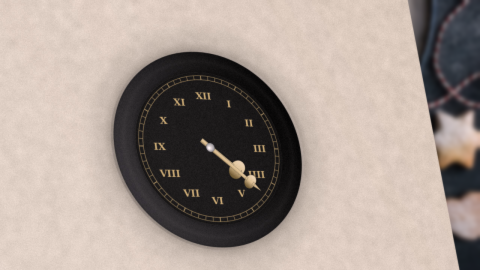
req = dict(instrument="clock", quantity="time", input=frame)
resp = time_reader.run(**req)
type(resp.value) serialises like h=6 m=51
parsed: h=4 m=22
